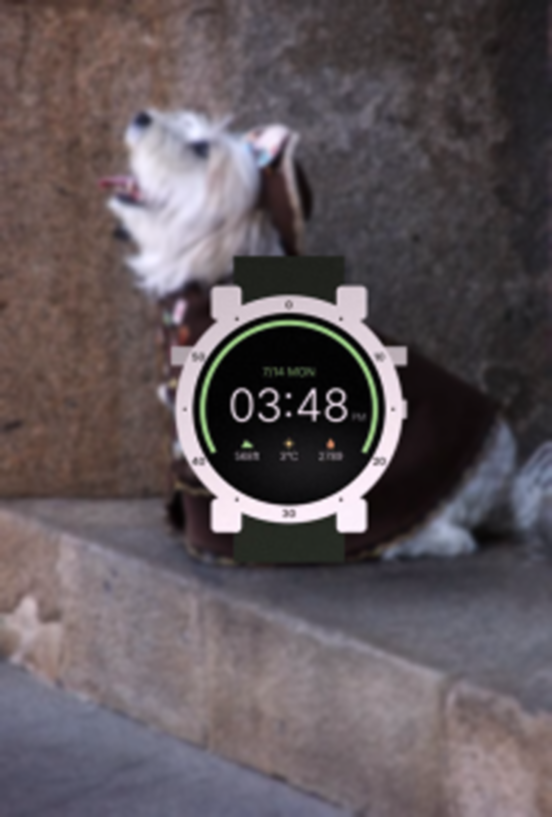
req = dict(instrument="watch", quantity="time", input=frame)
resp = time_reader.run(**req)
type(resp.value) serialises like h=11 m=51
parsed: h=3 m=48
